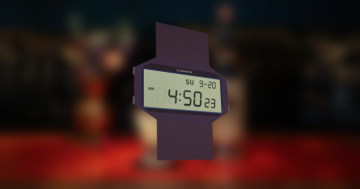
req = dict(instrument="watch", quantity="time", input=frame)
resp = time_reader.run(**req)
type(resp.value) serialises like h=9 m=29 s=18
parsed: h=4 m=50 s=23
